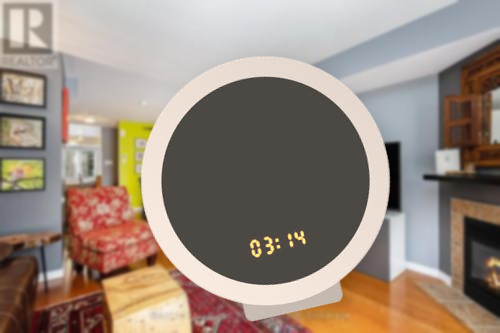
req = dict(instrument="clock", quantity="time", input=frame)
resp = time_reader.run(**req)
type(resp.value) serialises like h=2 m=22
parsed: h=3 m=14
